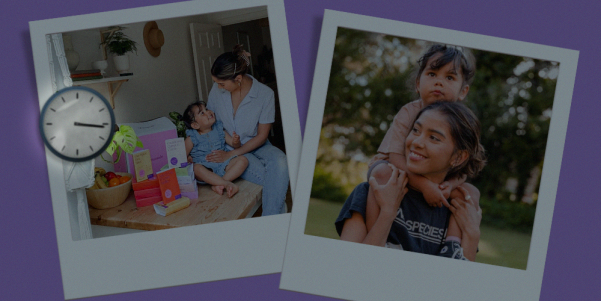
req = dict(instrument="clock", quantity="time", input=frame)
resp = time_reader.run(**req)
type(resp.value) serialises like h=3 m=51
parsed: h=3 m=16
